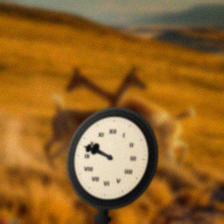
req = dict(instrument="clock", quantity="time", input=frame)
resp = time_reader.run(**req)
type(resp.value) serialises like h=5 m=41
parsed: h=9 m=48
